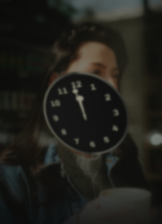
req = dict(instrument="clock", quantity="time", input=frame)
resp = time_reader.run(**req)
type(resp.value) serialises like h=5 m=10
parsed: h=11 m=59
